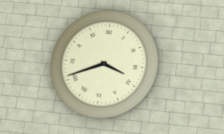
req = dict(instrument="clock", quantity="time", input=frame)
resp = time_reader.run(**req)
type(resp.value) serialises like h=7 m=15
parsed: h=3 m=41
